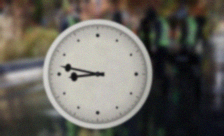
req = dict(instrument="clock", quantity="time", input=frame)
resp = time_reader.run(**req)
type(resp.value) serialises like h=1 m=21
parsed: h=8 m=47
